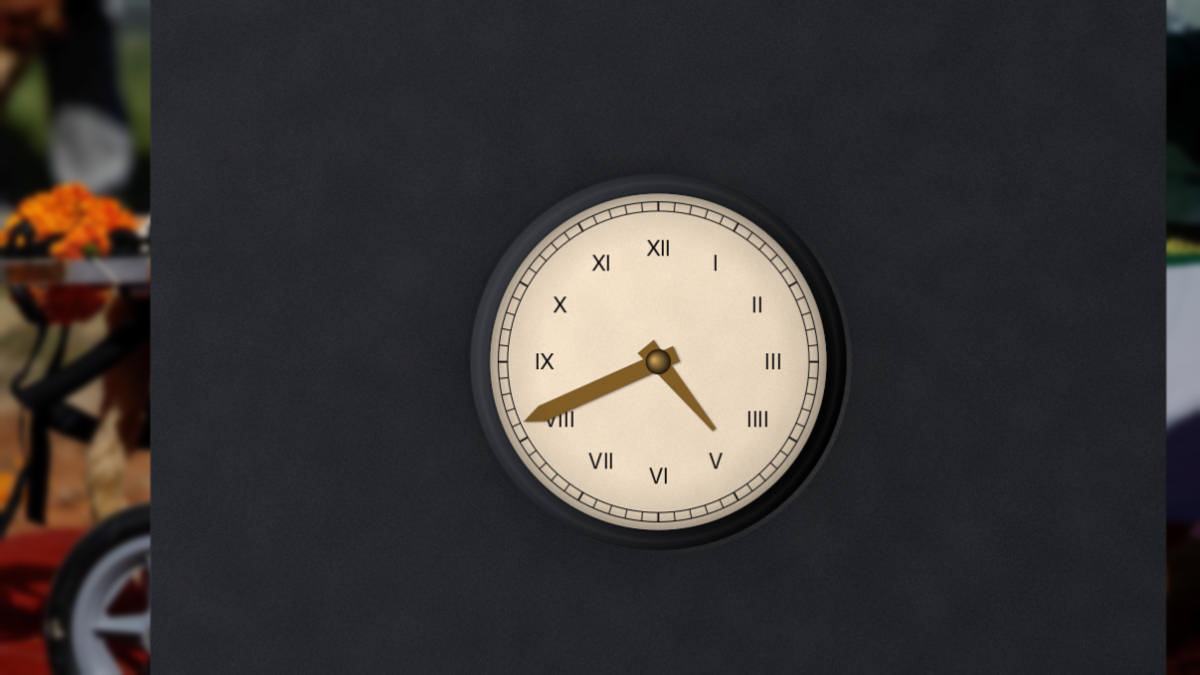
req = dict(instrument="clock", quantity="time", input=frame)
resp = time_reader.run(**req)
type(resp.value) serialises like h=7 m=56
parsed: h=4 m=41
